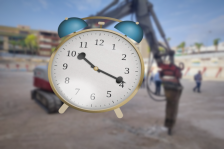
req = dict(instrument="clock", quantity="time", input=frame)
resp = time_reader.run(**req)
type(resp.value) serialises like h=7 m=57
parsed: h=10 m=19
